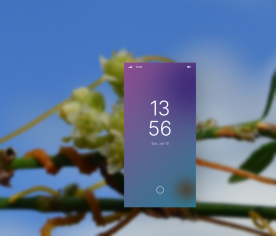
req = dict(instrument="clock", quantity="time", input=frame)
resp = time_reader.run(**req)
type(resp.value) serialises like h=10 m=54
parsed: h=13 m=56
